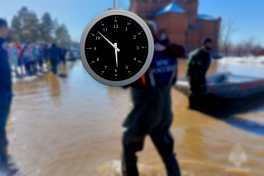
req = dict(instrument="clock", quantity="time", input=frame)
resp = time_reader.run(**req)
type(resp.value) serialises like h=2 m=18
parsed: h=5 m=52
